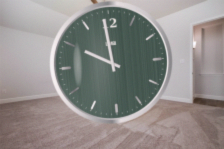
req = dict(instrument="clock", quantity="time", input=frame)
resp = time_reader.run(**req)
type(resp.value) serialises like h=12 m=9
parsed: h=9 m=59
